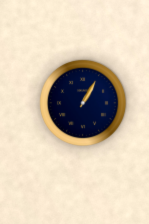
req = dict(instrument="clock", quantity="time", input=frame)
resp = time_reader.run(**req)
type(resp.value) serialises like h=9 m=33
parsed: h=1 m=5
